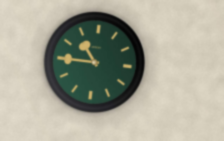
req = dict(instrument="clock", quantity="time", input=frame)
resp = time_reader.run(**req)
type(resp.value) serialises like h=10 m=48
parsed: h=10 m=45
